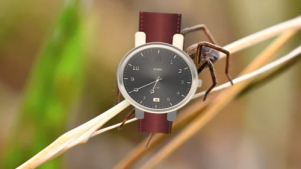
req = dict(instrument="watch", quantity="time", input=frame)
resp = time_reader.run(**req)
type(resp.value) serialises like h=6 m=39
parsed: h=6 m=40
